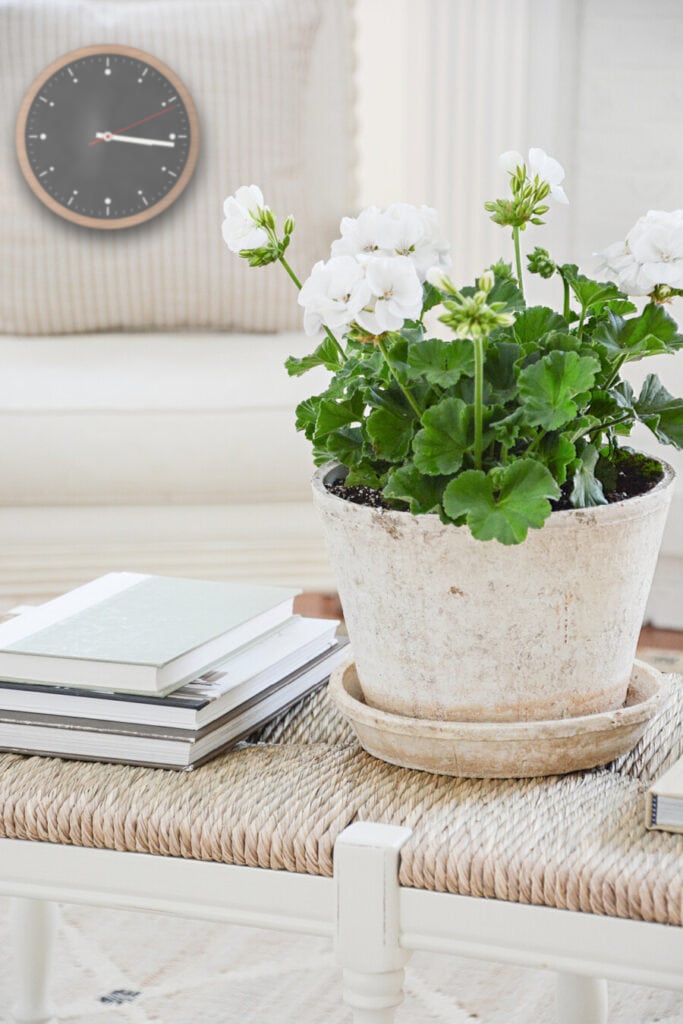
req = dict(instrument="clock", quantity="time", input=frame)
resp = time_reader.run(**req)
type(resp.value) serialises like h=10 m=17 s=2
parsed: h=3 m=16 s=11
